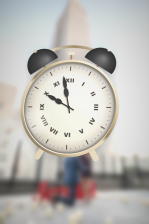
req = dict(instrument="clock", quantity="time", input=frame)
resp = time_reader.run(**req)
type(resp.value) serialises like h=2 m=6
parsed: h=9 m=58
